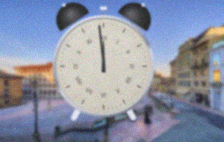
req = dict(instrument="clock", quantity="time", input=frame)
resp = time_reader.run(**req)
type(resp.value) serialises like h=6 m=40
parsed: h=11 m=59
